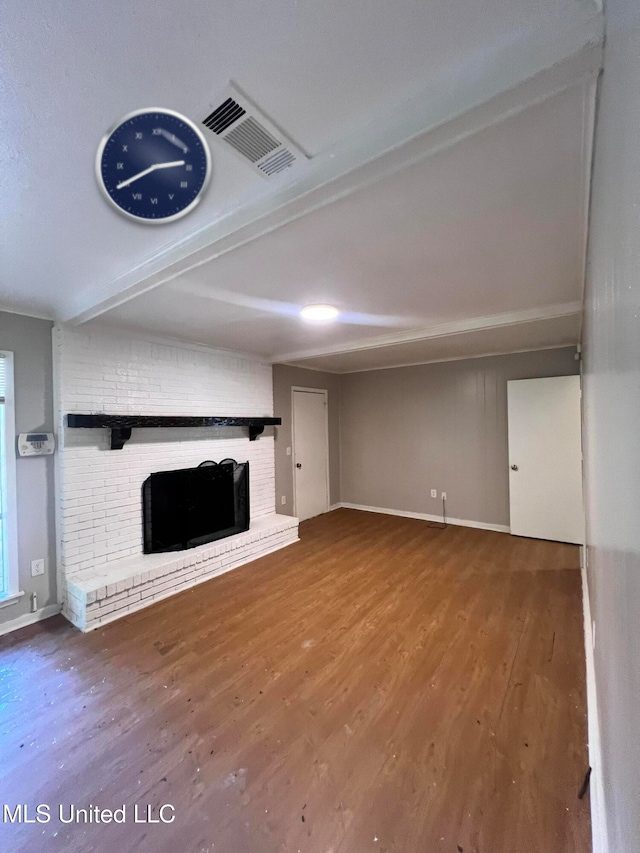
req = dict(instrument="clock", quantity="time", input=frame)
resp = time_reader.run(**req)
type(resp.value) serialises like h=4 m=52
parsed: h=2 m=40
